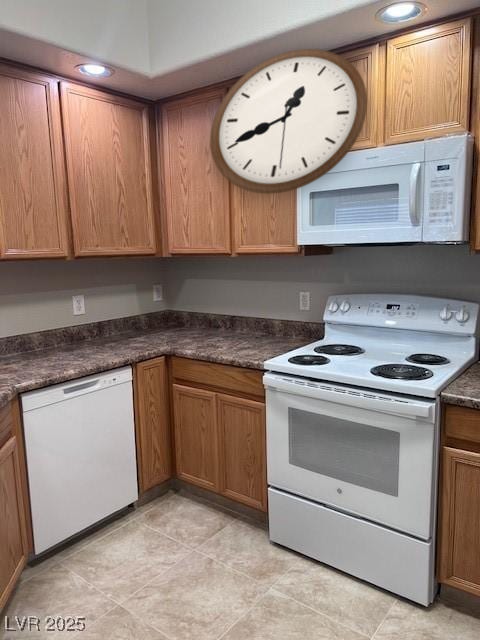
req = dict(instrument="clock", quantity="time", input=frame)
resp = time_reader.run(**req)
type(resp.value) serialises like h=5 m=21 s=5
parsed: h=12 m=40 s=29
